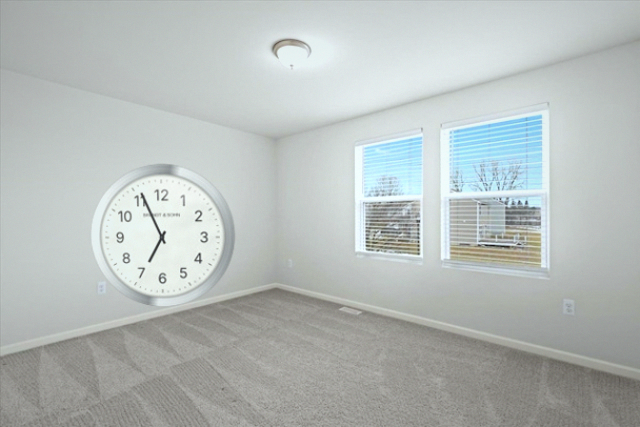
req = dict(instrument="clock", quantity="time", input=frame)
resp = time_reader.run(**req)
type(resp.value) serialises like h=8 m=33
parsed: h=6 m=56
